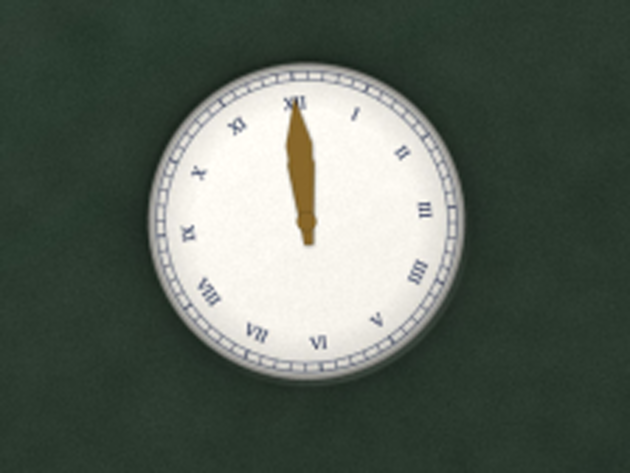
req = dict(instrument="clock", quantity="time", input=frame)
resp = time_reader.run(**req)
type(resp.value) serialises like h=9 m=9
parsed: h=12 m=0
